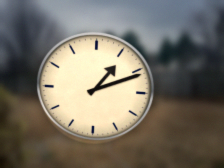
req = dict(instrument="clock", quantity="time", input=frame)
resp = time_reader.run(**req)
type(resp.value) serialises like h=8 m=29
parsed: h=1 m=11
